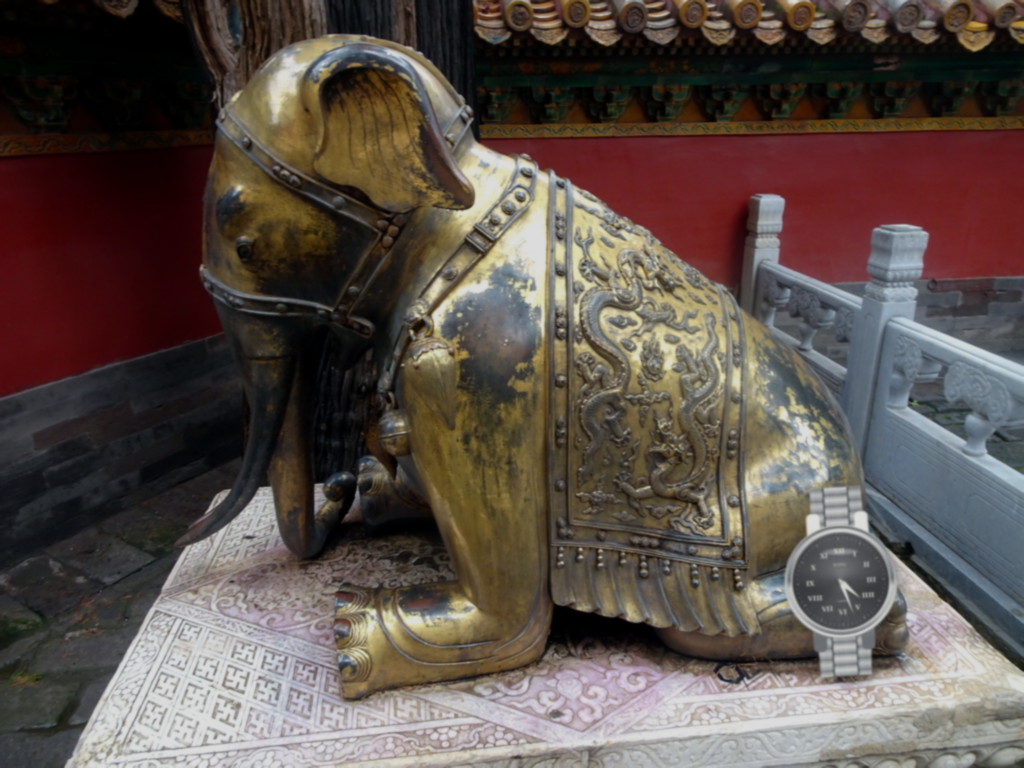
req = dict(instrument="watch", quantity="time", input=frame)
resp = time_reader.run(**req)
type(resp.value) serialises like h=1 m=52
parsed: h=4 m=27
